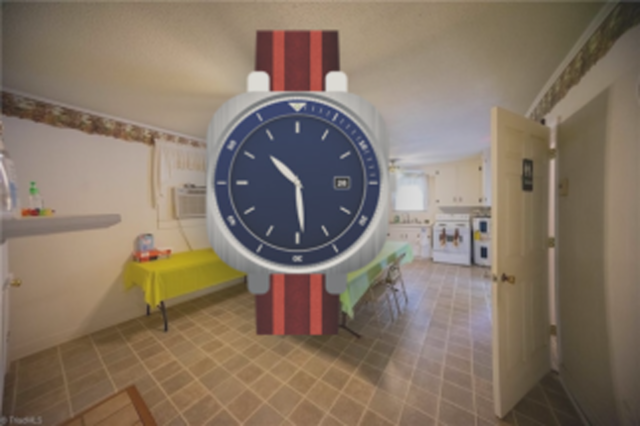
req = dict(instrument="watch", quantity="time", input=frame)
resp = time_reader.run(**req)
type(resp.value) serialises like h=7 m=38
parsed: h=10 m=29
